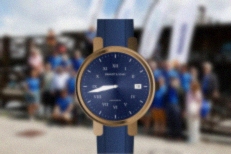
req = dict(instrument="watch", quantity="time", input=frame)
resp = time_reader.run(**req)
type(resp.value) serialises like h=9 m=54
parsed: h=8 m=43
